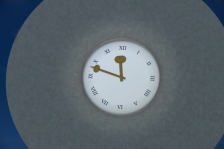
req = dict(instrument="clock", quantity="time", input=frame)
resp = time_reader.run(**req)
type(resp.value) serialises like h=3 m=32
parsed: h=11 m=48
